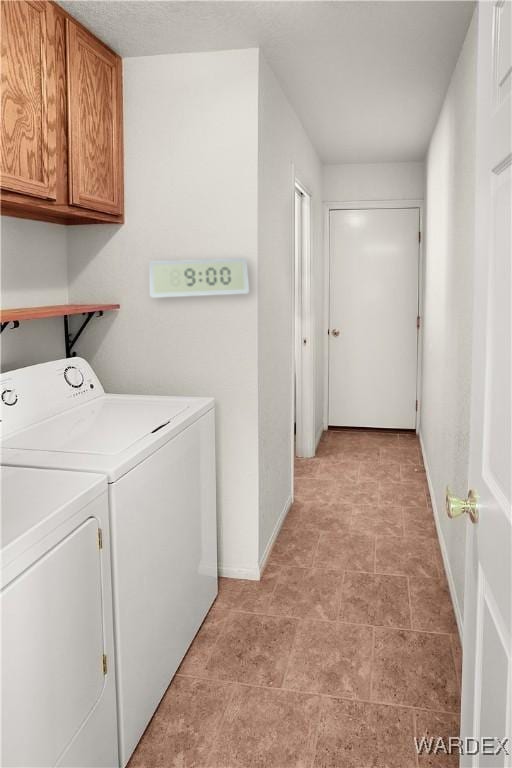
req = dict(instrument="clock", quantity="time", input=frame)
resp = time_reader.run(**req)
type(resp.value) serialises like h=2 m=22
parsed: h=9 m=0
